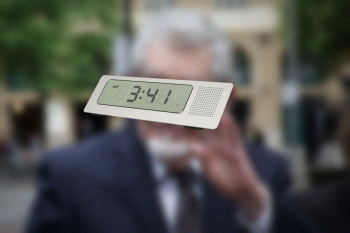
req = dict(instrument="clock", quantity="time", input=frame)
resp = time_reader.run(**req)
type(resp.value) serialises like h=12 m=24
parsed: h=3 m=41
